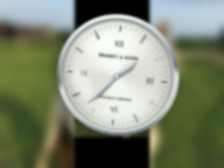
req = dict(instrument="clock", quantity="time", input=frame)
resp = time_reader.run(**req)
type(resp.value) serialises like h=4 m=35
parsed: h=1 m=37
